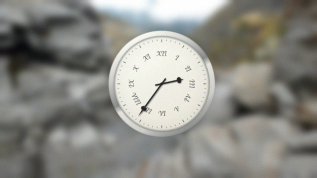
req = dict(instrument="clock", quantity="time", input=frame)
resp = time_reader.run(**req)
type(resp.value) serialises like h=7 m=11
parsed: h=2 m=36
